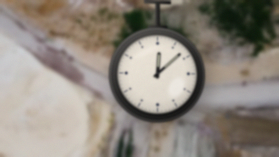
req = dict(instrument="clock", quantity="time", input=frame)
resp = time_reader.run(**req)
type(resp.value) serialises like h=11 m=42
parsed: h=12 m=8
